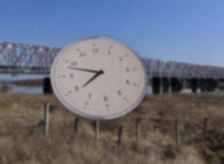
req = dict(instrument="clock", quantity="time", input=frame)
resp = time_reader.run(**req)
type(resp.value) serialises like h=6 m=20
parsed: h=7 m=48
